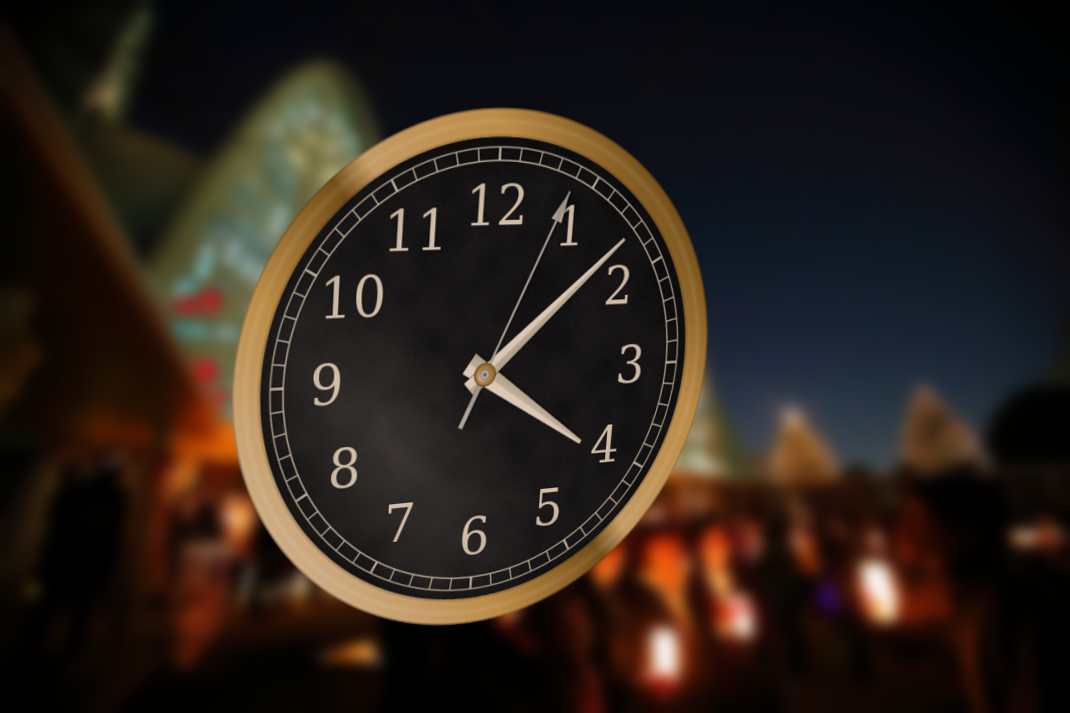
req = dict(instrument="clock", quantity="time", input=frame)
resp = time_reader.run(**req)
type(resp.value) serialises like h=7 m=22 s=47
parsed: h=4 m=8 s=4
